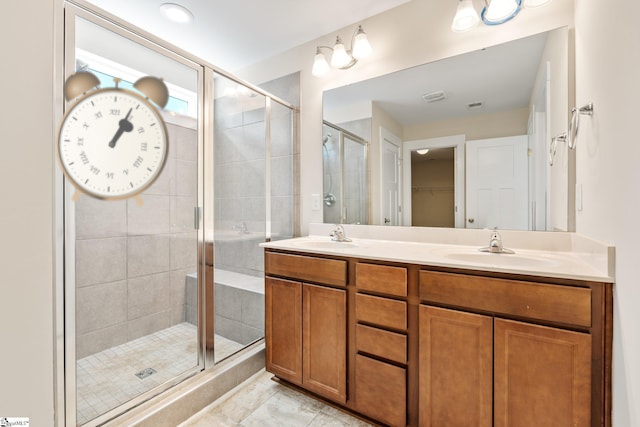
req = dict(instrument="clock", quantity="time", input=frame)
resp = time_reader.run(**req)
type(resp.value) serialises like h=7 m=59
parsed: h=1 m=4
